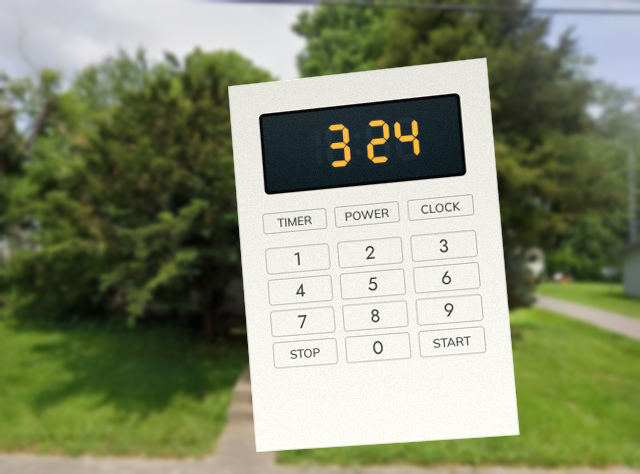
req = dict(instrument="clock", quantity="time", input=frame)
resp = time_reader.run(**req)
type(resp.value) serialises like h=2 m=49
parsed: h=3 m=24
